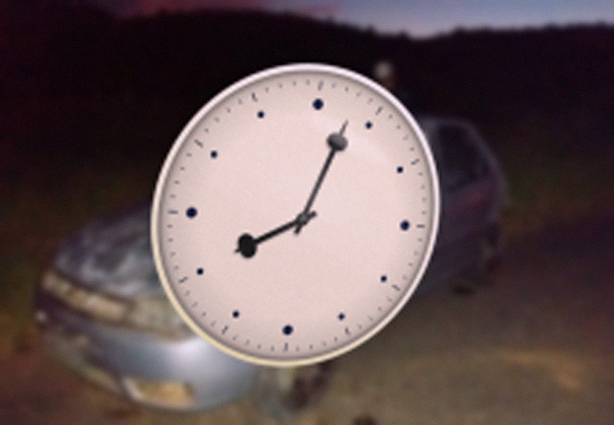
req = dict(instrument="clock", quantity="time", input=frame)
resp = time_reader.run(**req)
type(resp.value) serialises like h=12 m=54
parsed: h=8 m=3
